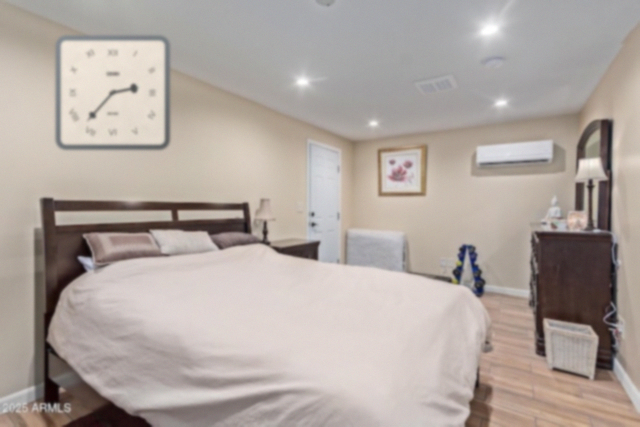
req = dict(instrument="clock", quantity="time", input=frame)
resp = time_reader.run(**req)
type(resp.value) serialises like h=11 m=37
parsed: h=2 m=37
